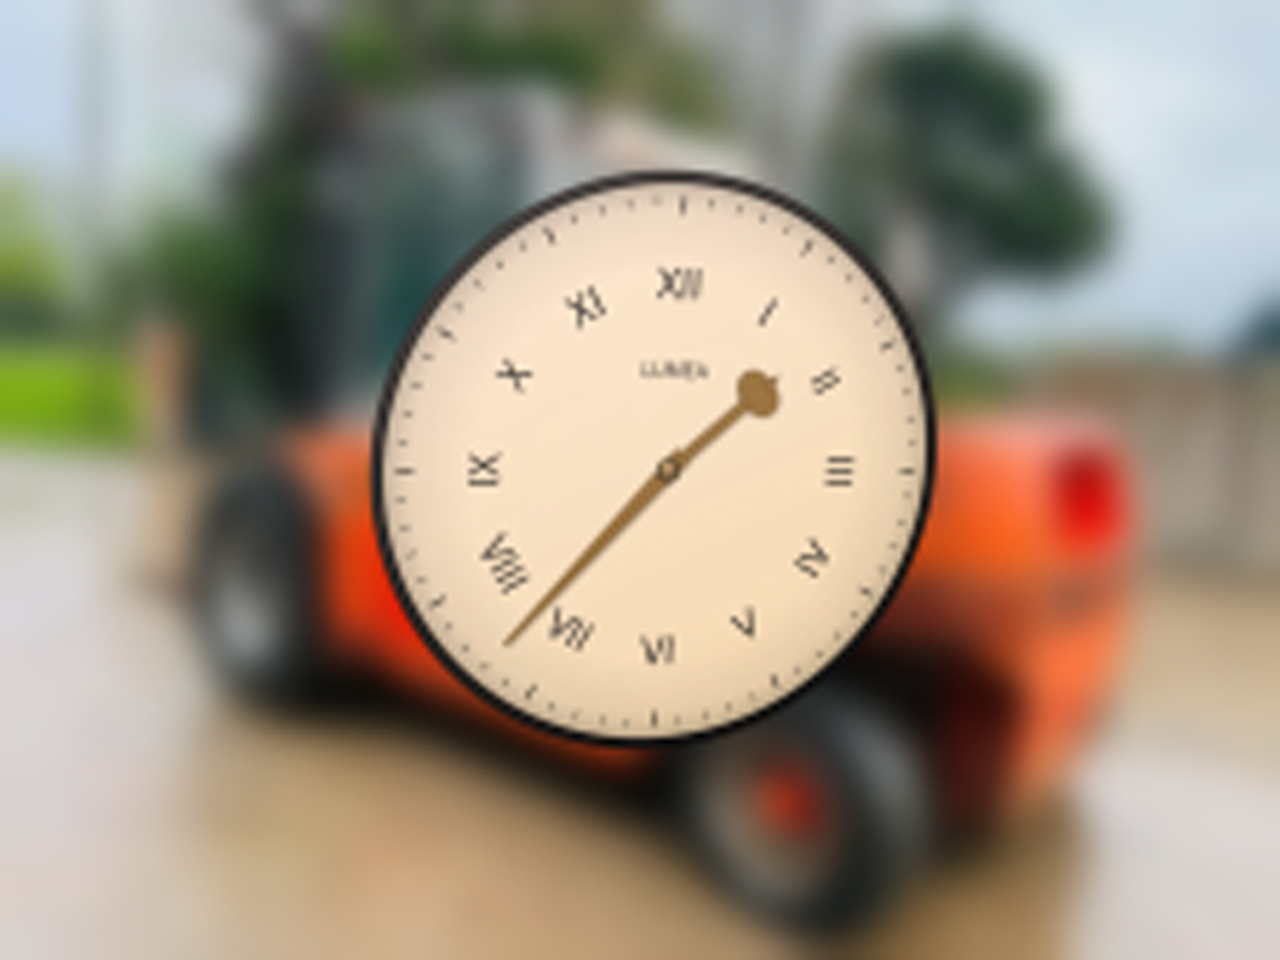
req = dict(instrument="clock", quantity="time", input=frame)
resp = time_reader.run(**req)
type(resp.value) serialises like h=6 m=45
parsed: h=1 m=37
